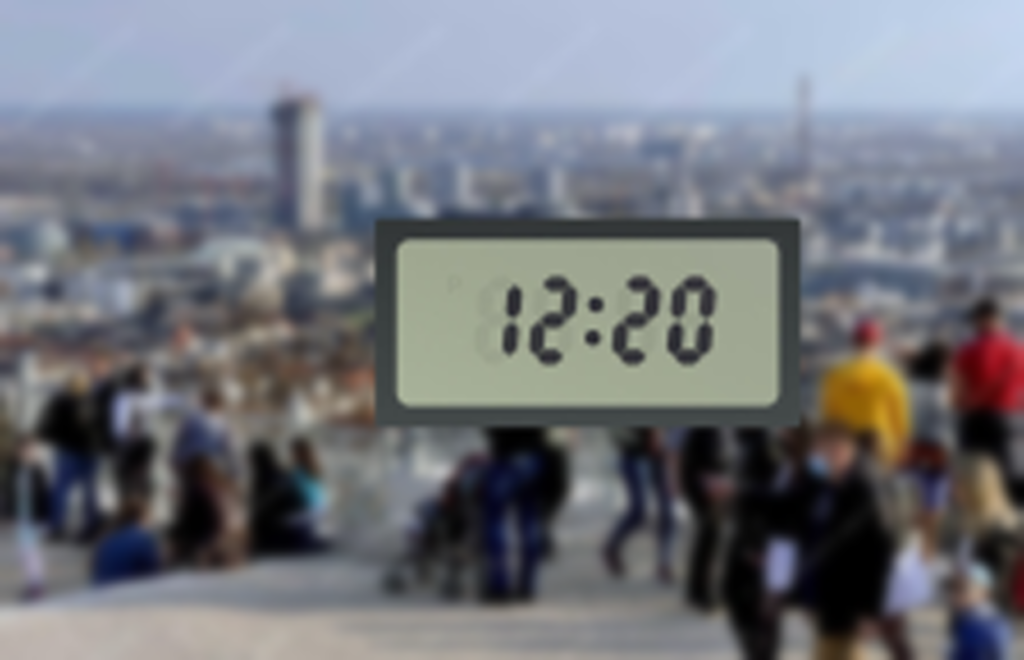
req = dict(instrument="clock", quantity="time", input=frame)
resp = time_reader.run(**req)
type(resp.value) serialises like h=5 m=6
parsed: h=12 m=20
